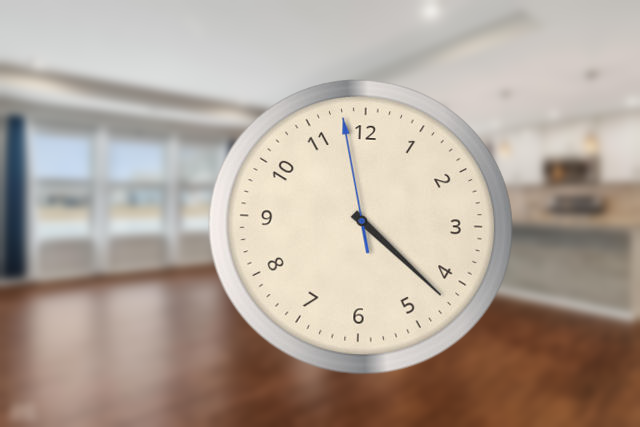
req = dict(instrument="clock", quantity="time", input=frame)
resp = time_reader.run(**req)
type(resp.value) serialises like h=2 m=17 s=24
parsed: h=4 m=21 s=58
